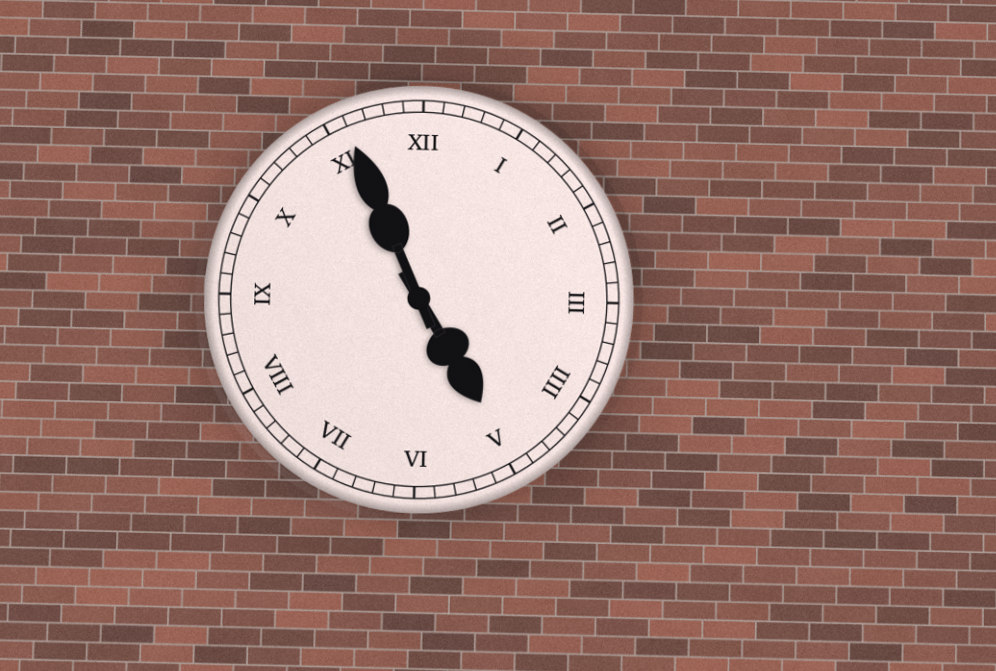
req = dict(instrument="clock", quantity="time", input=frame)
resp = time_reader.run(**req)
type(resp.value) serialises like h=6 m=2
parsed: h=4 m=56
